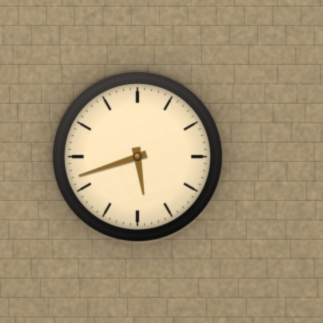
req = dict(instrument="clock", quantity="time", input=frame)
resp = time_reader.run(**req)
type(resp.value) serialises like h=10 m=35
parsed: h=5 m=42
